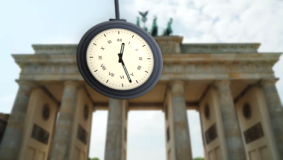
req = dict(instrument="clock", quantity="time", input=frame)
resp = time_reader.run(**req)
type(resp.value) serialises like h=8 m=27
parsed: h=12 m=27
